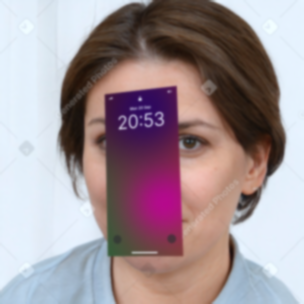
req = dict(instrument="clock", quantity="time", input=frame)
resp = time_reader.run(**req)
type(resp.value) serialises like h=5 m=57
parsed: h=20 m=53
